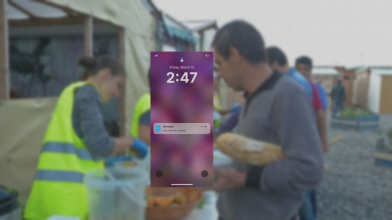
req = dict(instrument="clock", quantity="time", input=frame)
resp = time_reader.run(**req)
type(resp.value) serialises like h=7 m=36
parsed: h=2 m=47
